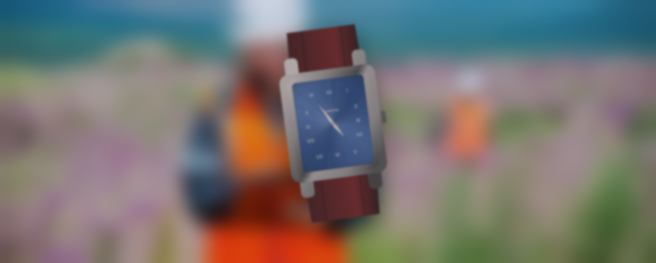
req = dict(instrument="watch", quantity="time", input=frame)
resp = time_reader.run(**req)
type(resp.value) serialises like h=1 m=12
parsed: h=4 m=55
